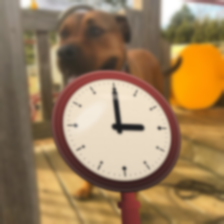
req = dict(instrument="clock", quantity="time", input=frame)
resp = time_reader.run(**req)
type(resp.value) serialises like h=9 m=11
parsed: h=3 m=0
